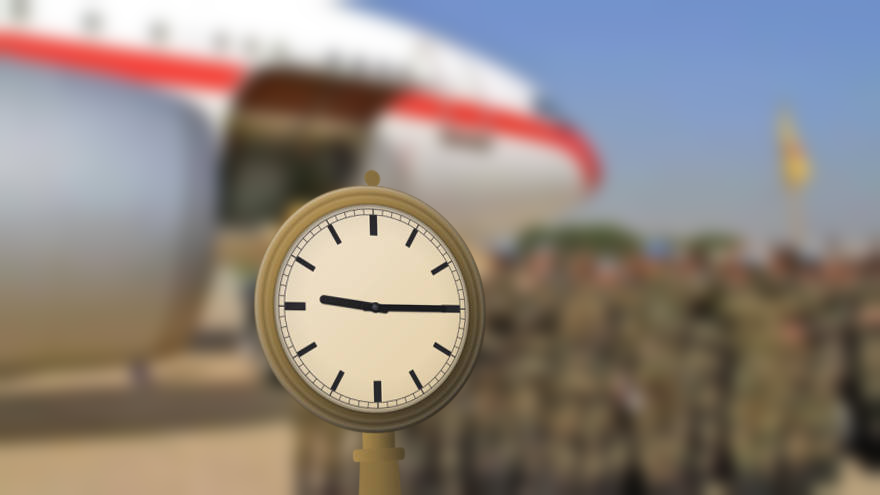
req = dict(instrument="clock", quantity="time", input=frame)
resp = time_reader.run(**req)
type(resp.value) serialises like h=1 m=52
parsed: h=9 m=15
